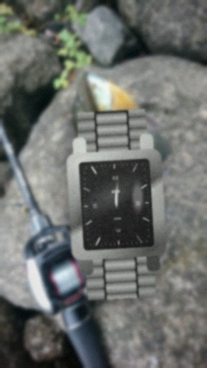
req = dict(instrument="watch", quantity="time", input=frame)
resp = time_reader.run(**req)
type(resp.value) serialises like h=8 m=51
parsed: h=12 m=1
